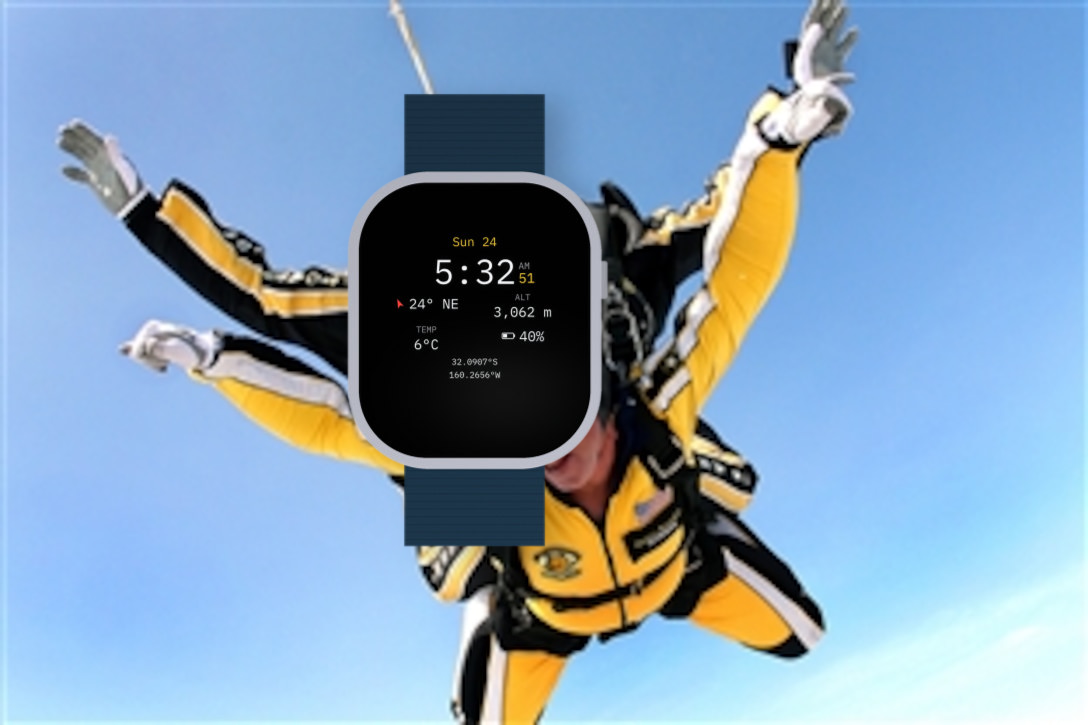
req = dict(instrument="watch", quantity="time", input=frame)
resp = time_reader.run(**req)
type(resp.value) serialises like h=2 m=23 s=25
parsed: h=5 m=32 s=51
